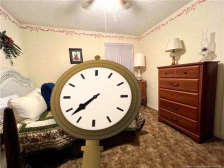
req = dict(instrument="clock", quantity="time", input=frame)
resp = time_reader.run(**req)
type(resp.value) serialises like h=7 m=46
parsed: h=7 m=38
